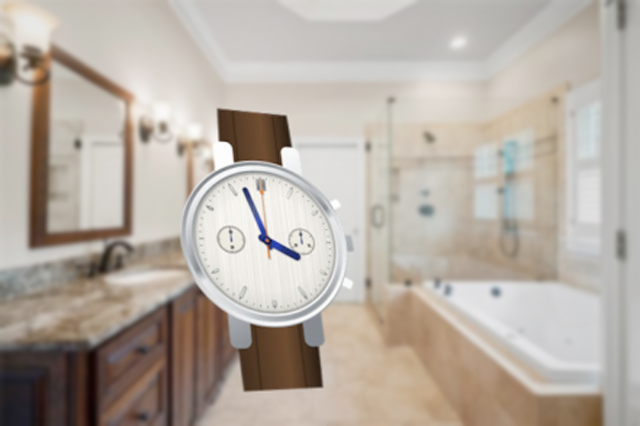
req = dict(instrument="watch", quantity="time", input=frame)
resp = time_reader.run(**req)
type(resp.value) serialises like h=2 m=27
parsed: h=3 m=57
